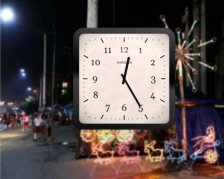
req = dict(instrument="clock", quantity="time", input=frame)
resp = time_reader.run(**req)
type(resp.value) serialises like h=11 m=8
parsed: h=12 m=25
